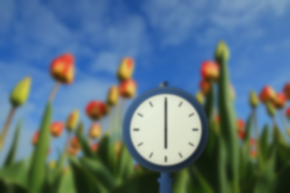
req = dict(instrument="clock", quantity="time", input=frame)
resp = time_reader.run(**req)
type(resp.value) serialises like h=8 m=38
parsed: h=6 m=0
